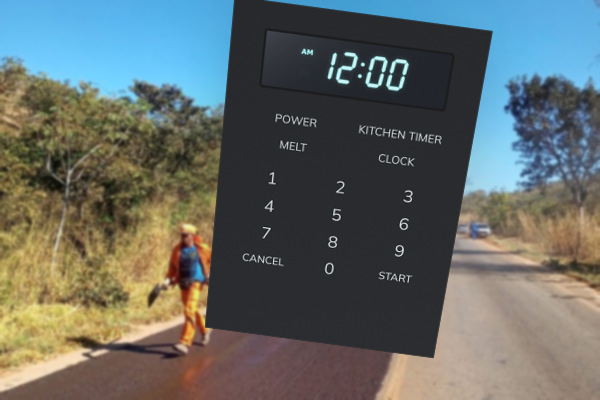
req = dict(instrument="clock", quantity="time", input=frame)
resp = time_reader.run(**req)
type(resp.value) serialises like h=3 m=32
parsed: h=12 m=0
